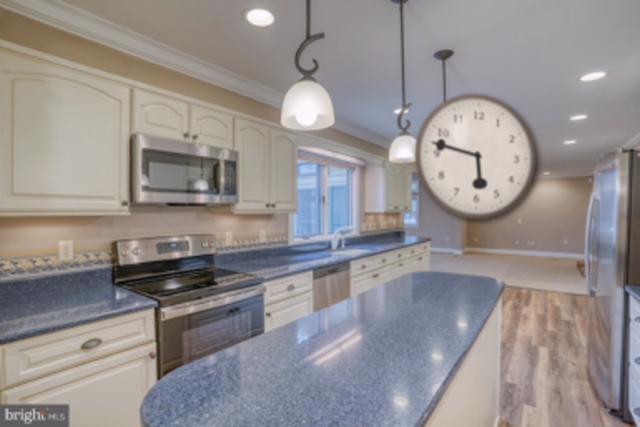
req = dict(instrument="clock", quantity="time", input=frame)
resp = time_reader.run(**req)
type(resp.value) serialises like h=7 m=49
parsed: h=5 m=47
